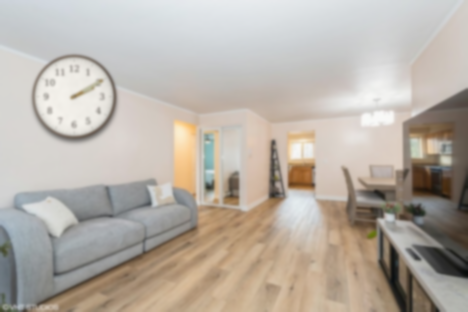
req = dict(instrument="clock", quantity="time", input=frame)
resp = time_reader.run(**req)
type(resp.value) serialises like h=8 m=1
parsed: h=2 m=10
